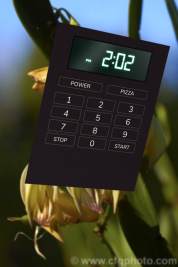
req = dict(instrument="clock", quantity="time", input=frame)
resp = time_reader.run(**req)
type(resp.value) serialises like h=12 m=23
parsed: h=2 m=2
